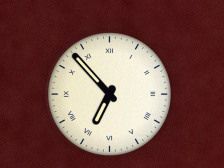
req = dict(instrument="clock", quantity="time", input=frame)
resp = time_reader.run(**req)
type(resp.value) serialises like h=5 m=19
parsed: h=6 m=53
